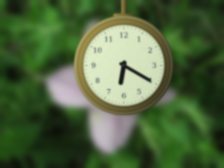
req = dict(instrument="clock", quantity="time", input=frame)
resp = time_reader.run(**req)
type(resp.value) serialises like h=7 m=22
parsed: h=6 m=20
